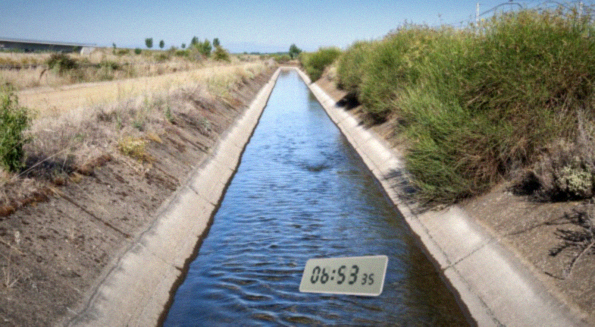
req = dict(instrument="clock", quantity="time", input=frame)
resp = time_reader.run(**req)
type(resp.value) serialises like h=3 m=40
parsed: h=6 m=53
